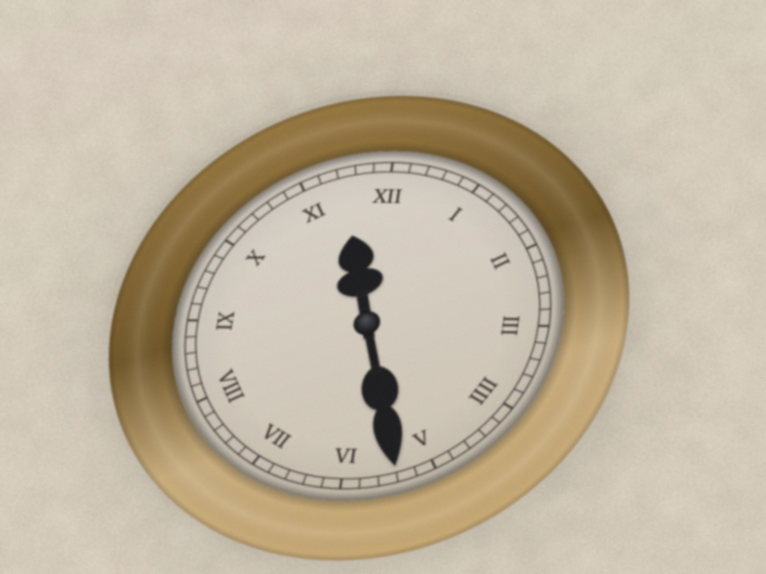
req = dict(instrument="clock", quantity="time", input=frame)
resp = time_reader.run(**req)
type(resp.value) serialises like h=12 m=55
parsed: h=11 m=27
